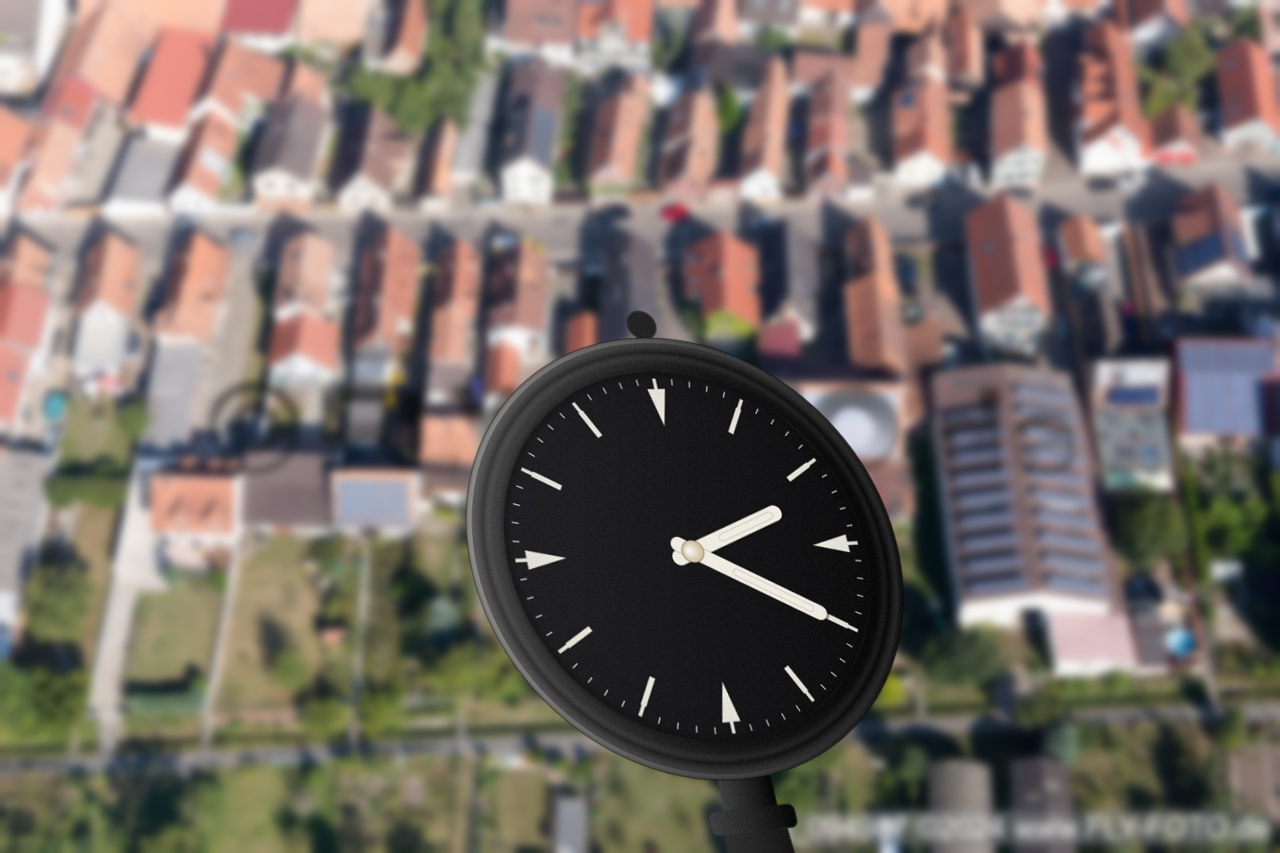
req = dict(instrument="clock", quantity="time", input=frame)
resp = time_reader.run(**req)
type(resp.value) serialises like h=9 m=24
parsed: h=2 m=20
